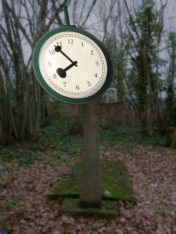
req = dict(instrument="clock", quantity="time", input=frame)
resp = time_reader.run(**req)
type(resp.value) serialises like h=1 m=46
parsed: h=7 m=53
